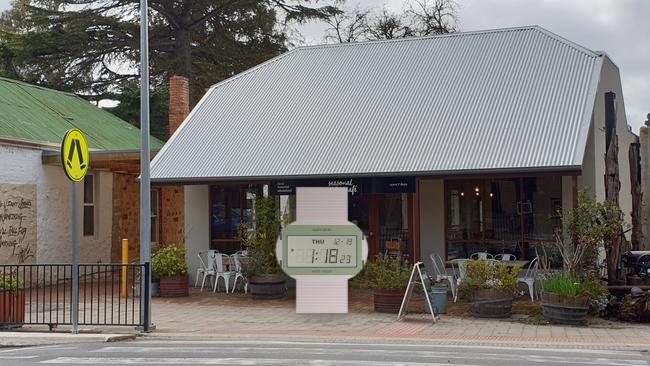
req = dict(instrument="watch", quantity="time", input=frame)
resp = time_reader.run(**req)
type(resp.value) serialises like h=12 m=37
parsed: h=1 m=18
